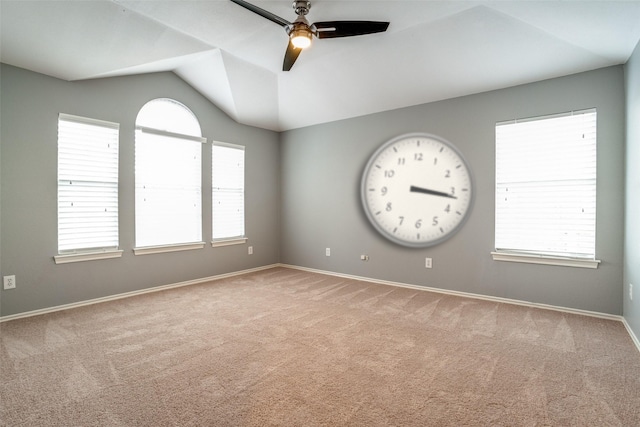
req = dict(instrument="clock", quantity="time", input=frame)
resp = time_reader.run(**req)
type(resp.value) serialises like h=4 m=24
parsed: h=3 m=17
